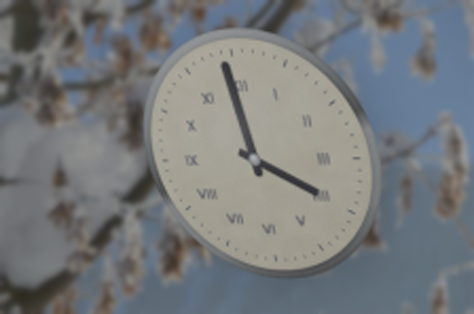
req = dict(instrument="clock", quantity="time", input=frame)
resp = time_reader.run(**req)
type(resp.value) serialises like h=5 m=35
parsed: h=3 m=59
